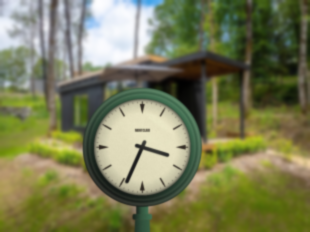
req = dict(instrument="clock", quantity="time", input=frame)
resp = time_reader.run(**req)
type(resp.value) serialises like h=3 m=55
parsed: h=3 m=34
